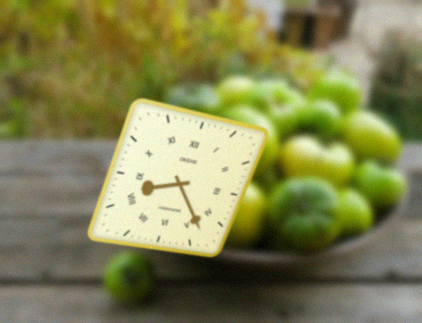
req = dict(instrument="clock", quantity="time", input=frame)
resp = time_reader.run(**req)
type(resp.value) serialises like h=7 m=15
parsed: h=8 m=23
